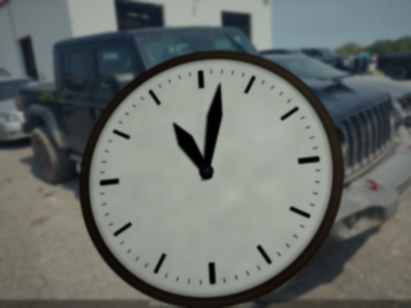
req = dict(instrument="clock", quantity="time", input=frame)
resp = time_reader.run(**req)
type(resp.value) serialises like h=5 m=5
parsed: h=11 m=2
